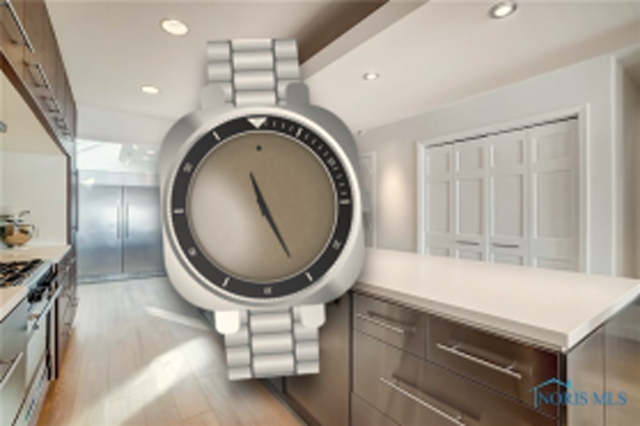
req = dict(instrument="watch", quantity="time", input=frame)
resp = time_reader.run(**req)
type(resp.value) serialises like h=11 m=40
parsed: h=11 m=26
